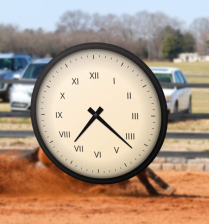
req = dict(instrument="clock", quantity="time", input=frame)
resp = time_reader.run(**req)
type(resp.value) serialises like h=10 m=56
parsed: h=7 m=22
